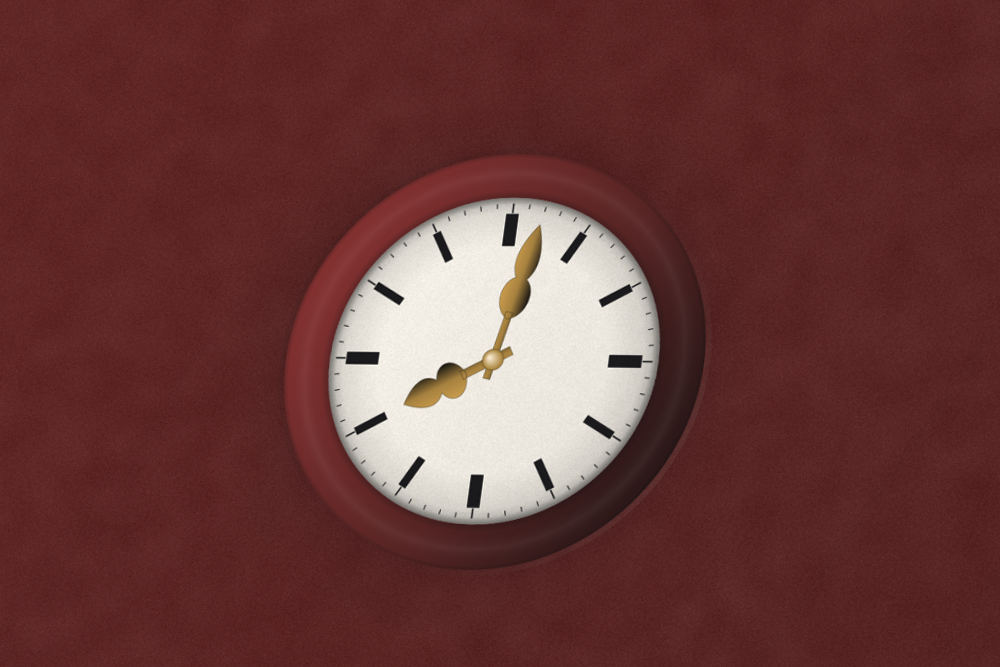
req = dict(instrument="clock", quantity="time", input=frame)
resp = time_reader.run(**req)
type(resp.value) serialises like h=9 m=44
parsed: h=8 m=2
